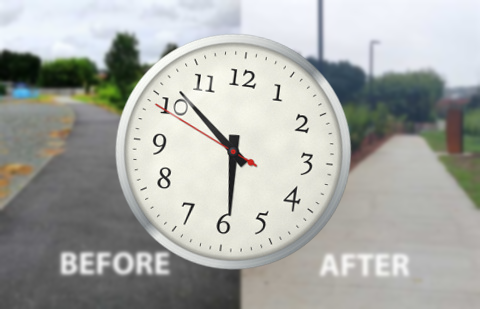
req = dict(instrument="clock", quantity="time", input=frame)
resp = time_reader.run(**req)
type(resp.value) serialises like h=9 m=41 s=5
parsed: h=5 m=51 s=49
